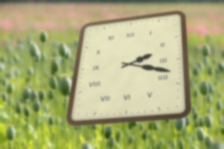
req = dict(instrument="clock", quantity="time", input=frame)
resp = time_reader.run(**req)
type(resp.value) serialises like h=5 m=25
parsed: h=2 m=18
